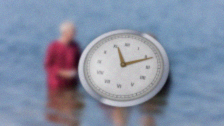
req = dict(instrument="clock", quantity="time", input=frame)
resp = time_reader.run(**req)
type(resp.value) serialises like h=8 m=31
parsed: h=11 m=11
